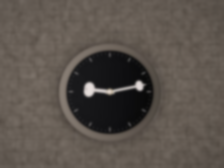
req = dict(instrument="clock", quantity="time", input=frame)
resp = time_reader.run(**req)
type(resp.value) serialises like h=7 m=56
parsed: h=9 m=13
